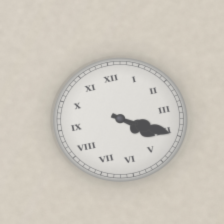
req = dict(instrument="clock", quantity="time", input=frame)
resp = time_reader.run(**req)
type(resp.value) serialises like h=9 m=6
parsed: h=4 m=20
